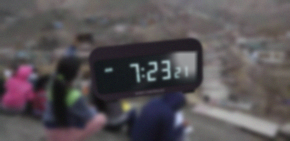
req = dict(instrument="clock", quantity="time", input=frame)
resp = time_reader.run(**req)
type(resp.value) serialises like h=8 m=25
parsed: h=7 m=23
